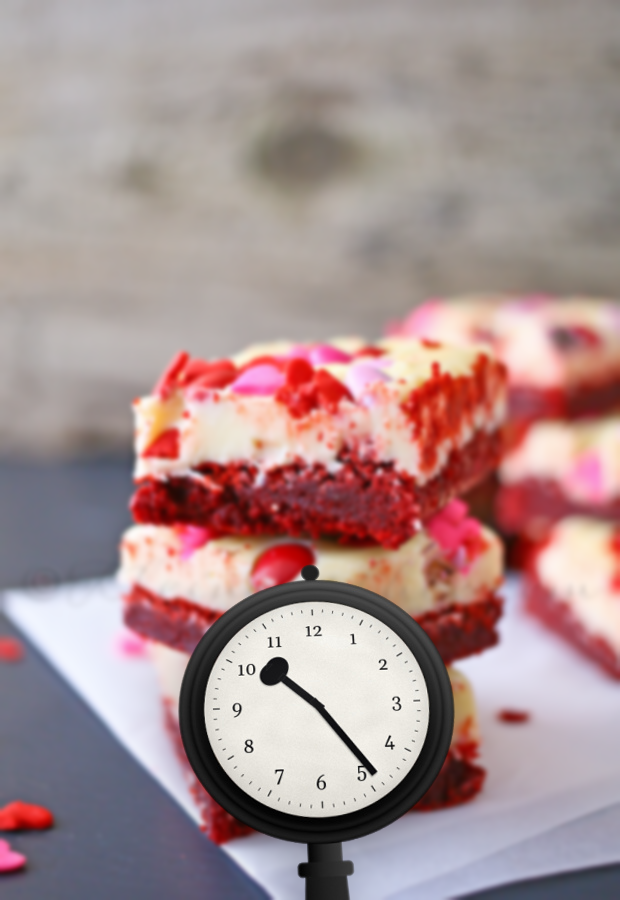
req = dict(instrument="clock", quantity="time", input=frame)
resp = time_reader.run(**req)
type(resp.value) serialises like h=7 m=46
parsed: h=10 m=24
